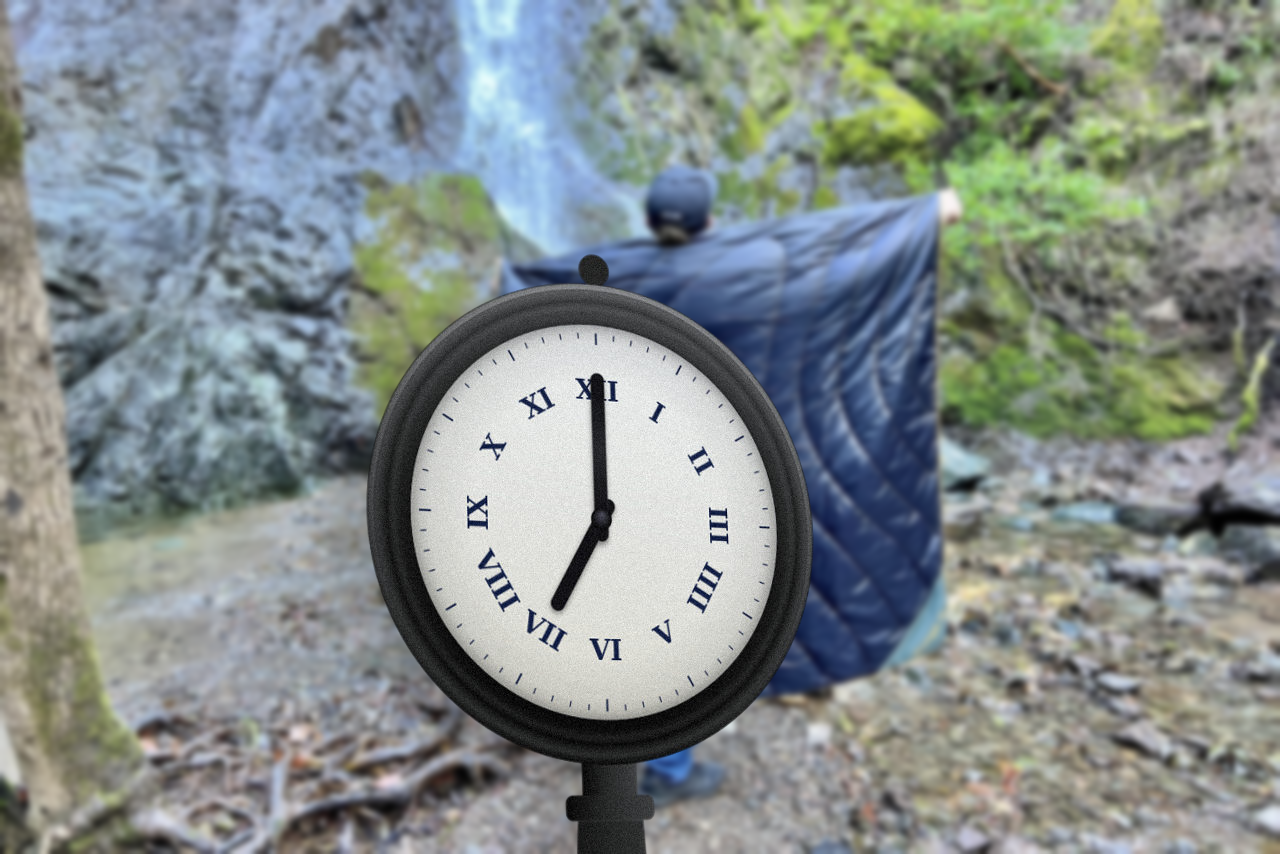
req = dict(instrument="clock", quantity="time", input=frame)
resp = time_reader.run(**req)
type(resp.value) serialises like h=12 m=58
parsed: h=7 m=0
